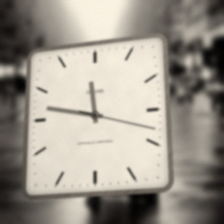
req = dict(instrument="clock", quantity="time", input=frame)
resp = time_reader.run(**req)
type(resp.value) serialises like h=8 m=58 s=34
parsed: h=11 m=47 s=18
